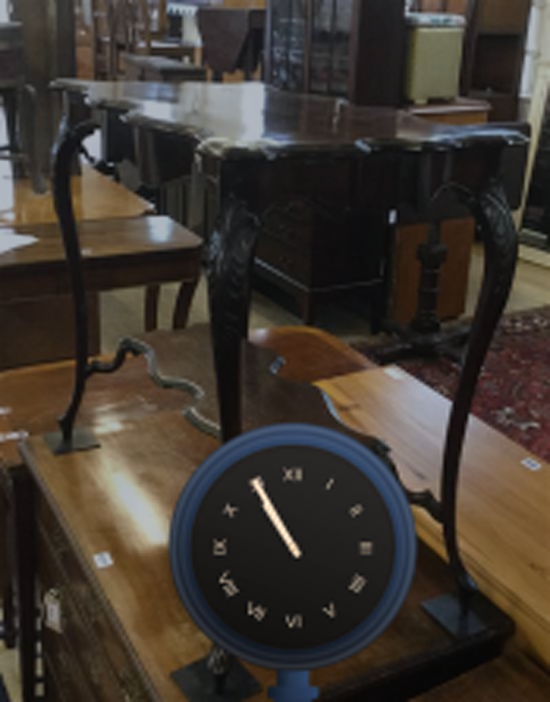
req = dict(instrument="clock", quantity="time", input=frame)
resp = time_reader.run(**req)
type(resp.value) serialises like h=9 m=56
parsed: h=10 m=55
